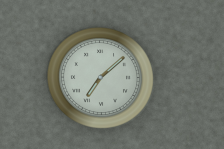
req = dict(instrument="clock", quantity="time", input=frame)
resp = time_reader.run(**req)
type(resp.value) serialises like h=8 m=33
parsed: h=7 m=8
